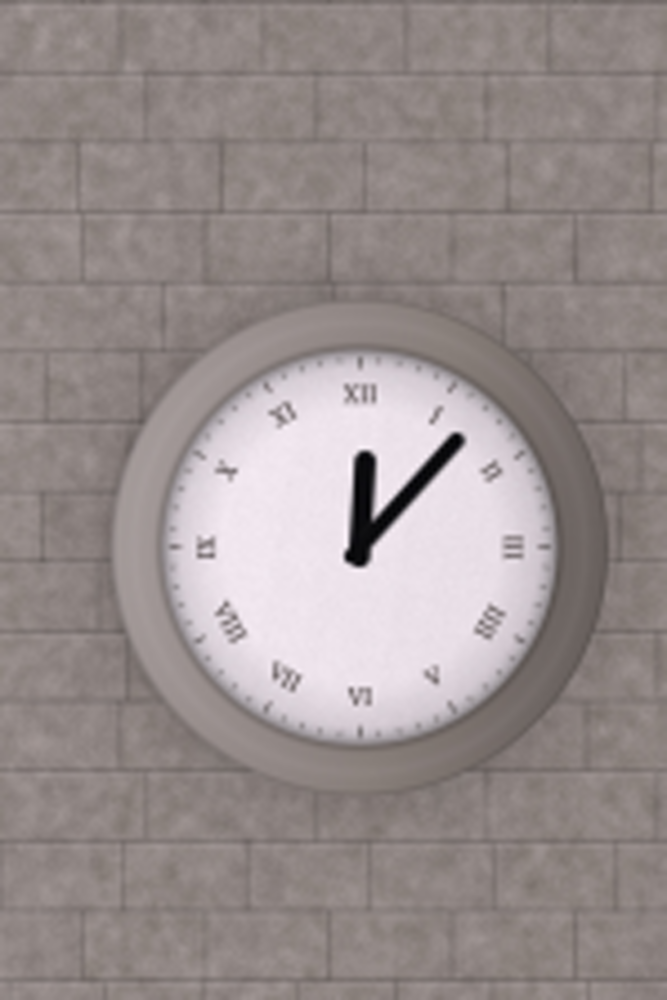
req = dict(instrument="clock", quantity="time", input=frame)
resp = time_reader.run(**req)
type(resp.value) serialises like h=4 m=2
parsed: h=12 m=7
